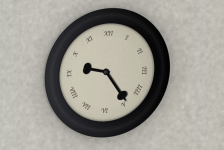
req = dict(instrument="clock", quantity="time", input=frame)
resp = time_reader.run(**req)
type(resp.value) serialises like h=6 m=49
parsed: h=9 m=24
